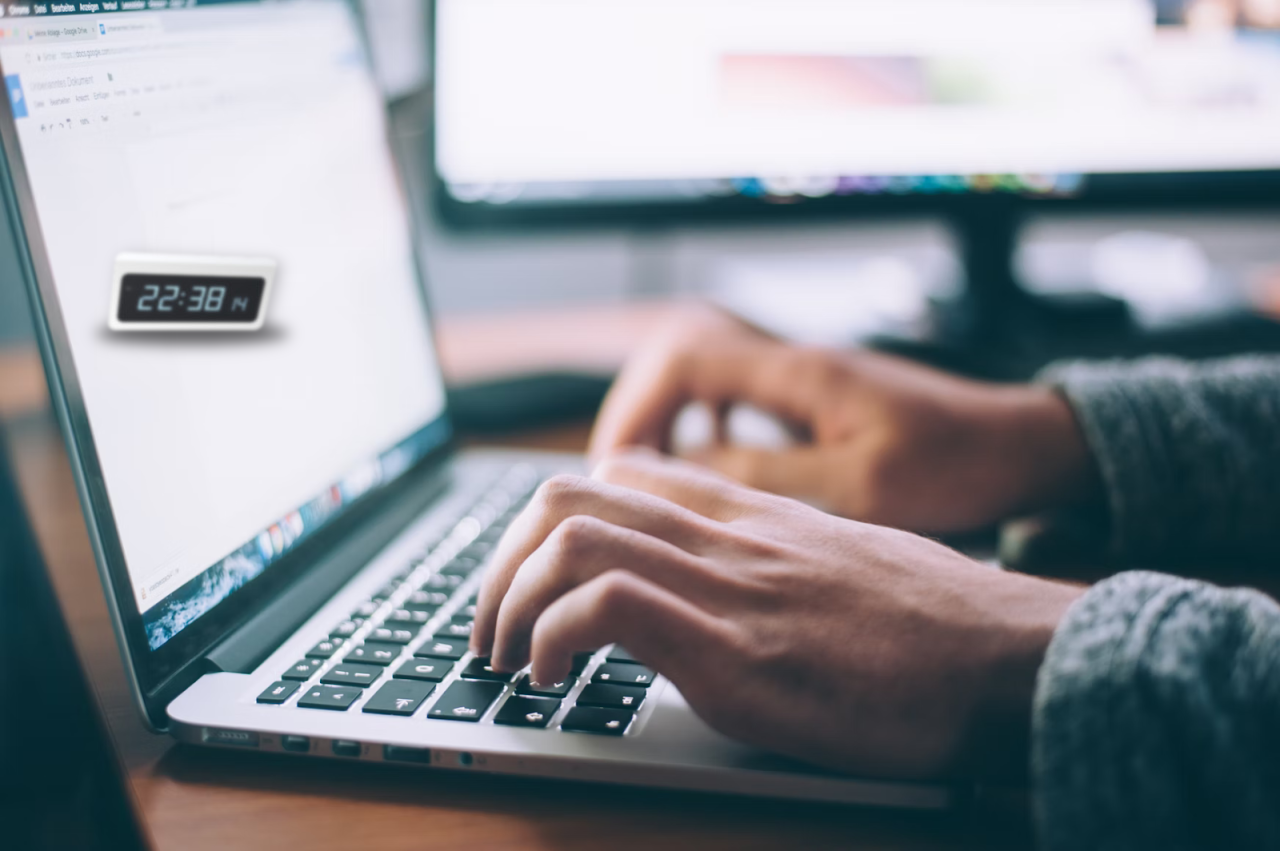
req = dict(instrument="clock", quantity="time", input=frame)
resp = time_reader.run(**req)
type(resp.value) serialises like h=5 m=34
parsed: h=22 m=38
